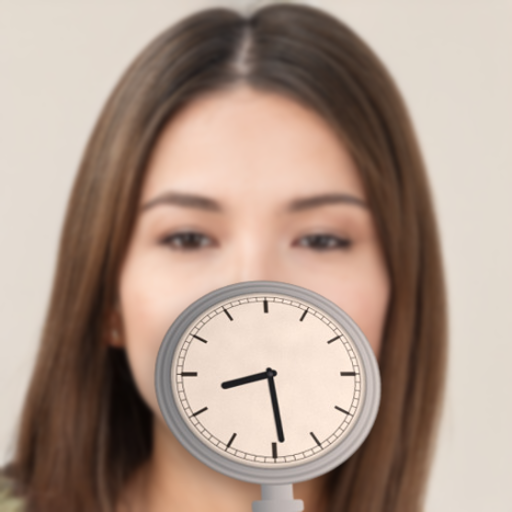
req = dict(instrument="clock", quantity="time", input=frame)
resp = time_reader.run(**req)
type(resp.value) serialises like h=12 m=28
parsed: h=8 m=29
